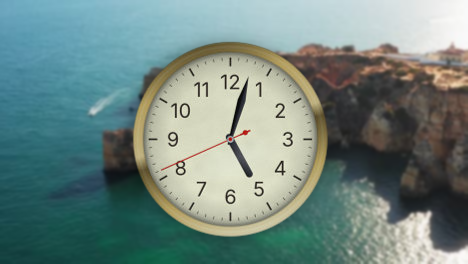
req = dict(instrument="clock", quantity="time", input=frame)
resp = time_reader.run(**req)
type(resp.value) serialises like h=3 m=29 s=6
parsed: h=5 m=2 s=41
